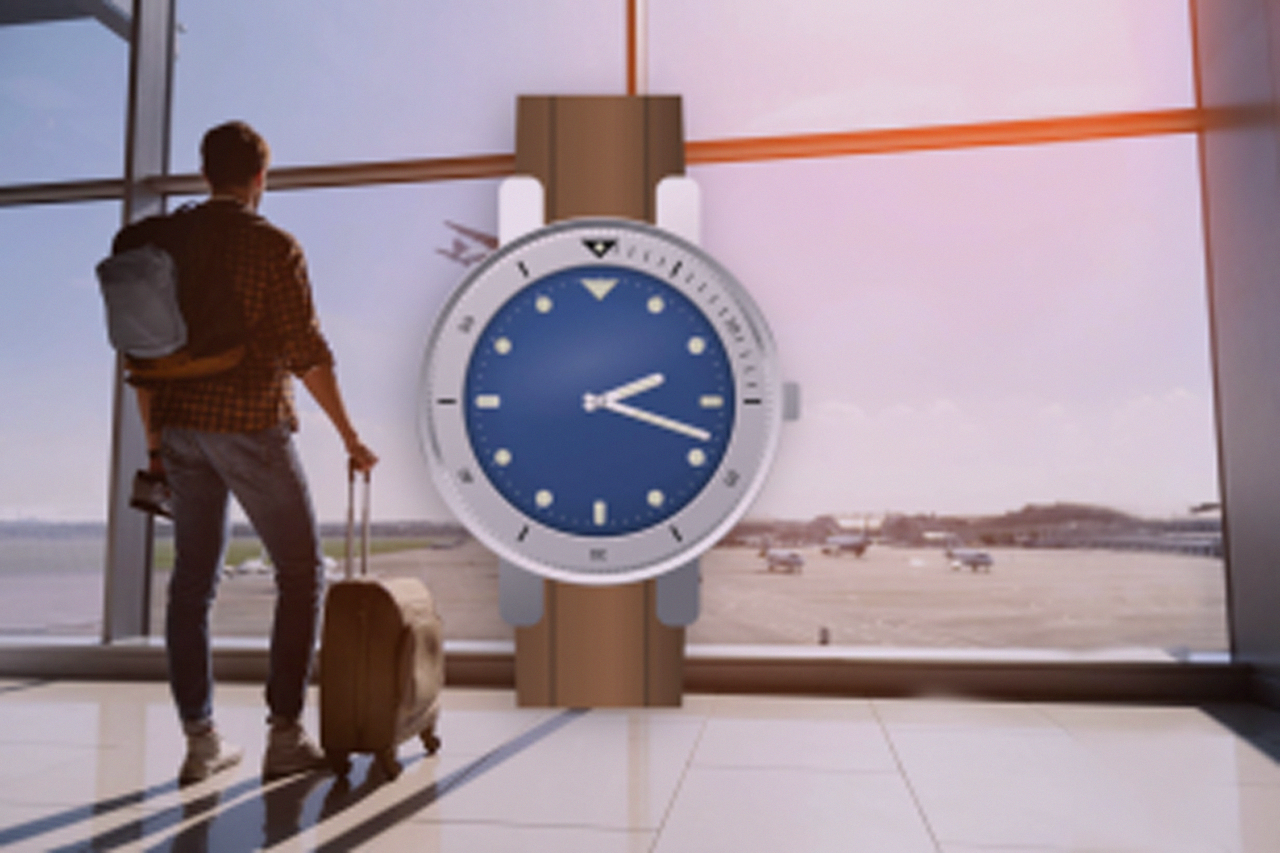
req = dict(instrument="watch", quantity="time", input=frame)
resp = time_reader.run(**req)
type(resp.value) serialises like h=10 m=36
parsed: h=2 m=18
